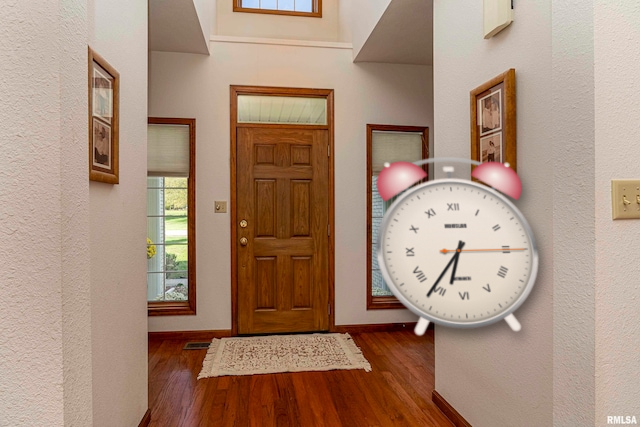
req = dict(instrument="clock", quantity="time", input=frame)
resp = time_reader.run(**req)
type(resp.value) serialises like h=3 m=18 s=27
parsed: h=6 m=36 s=15
